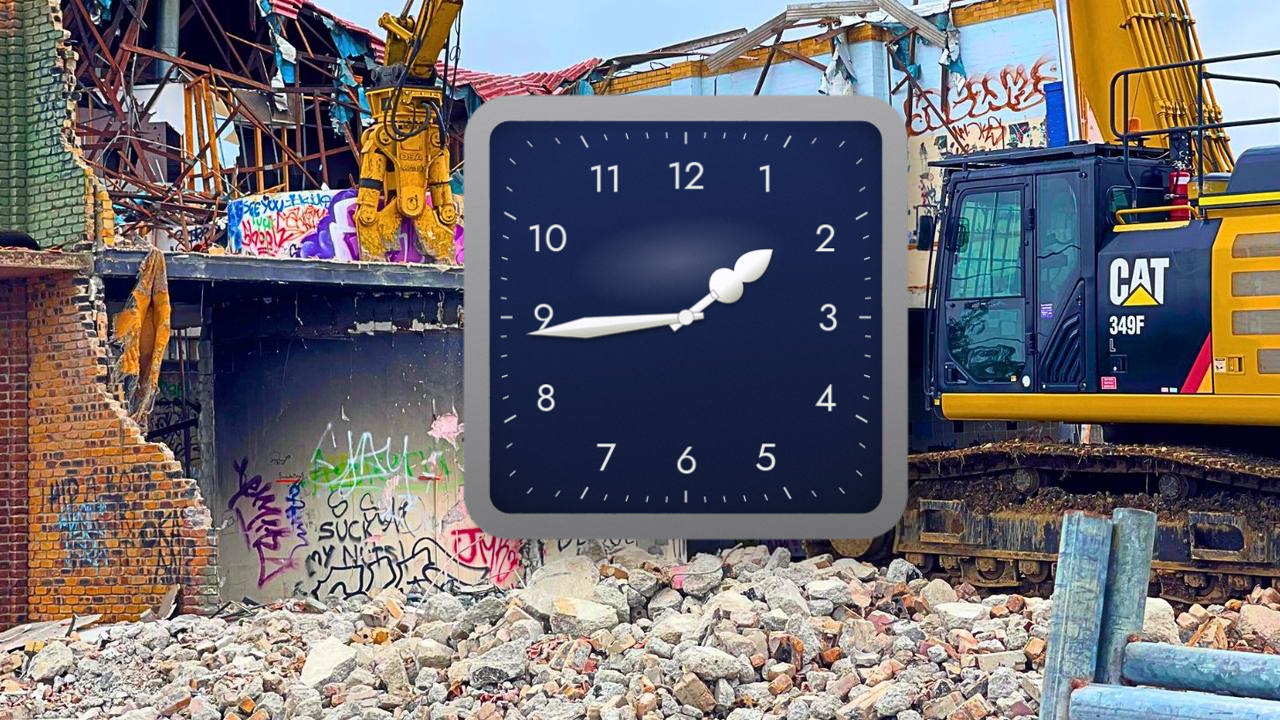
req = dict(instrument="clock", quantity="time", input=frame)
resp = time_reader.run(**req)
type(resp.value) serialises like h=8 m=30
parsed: h=1 m=44
